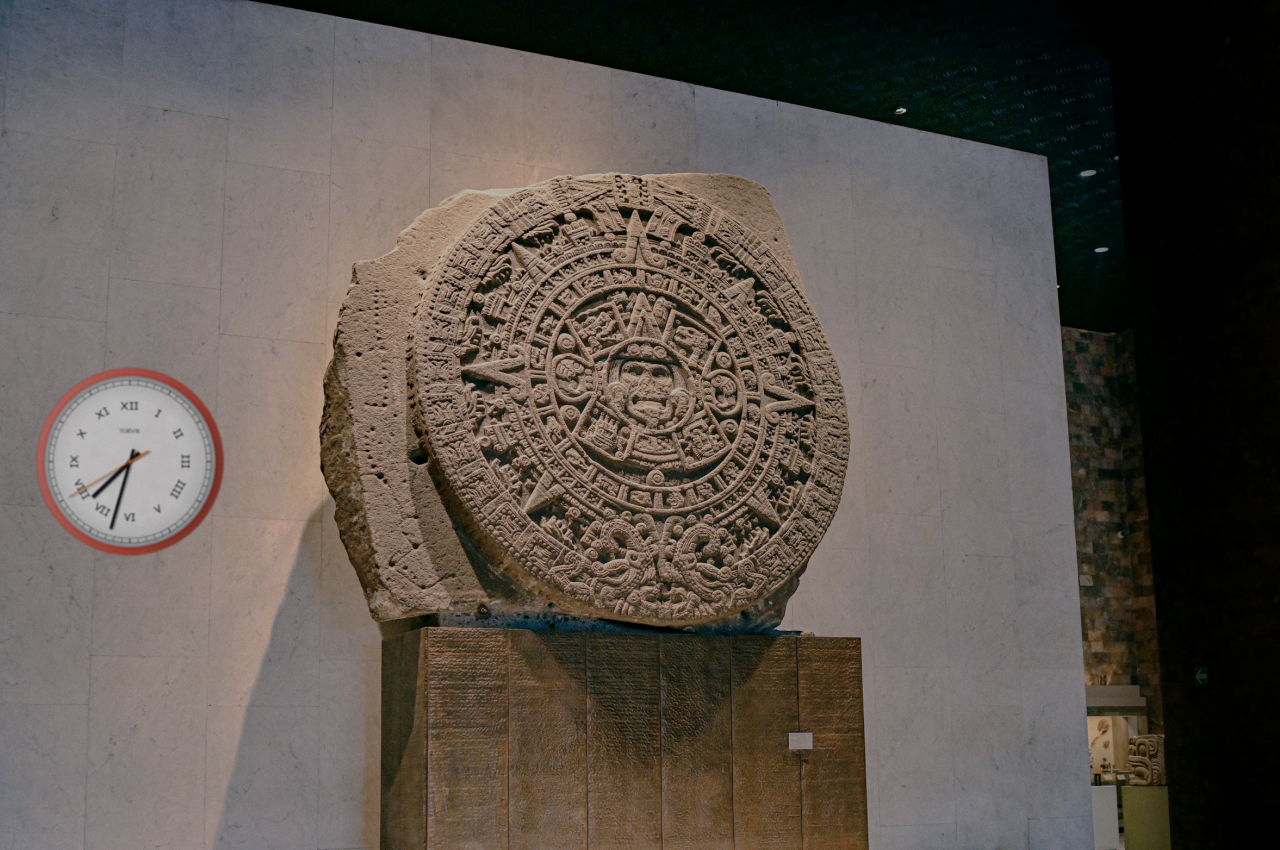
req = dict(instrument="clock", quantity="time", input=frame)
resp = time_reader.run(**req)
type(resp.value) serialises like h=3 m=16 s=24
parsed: h=7 m=32 s=40
